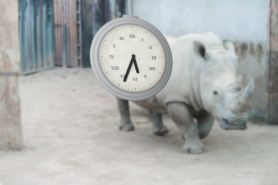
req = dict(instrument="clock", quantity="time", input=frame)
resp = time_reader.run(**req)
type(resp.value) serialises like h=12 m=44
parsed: h=5 m=34
